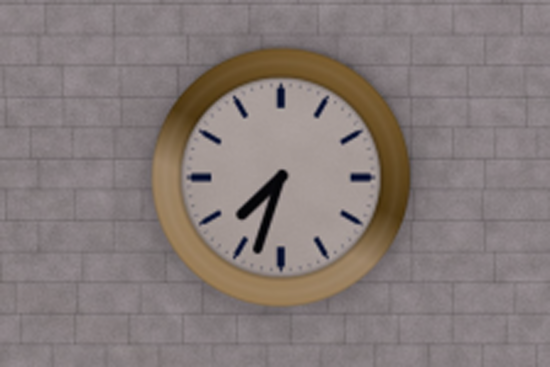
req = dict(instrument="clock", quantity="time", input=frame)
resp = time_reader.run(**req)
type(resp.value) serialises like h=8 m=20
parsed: h=7 m=33
